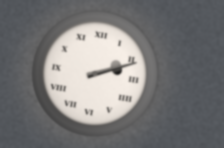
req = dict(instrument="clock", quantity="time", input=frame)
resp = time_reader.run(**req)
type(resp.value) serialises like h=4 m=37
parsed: h=2 m=11
